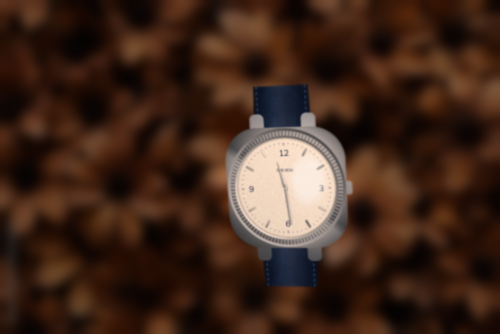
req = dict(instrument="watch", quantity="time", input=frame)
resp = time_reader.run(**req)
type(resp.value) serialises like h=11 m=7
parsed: h=11 m=29
